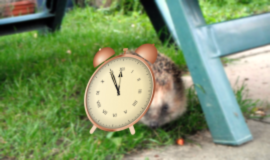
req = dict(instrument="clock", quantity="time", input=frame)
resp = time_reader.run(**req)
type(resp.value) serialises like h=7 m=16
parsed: h=11 m=55
